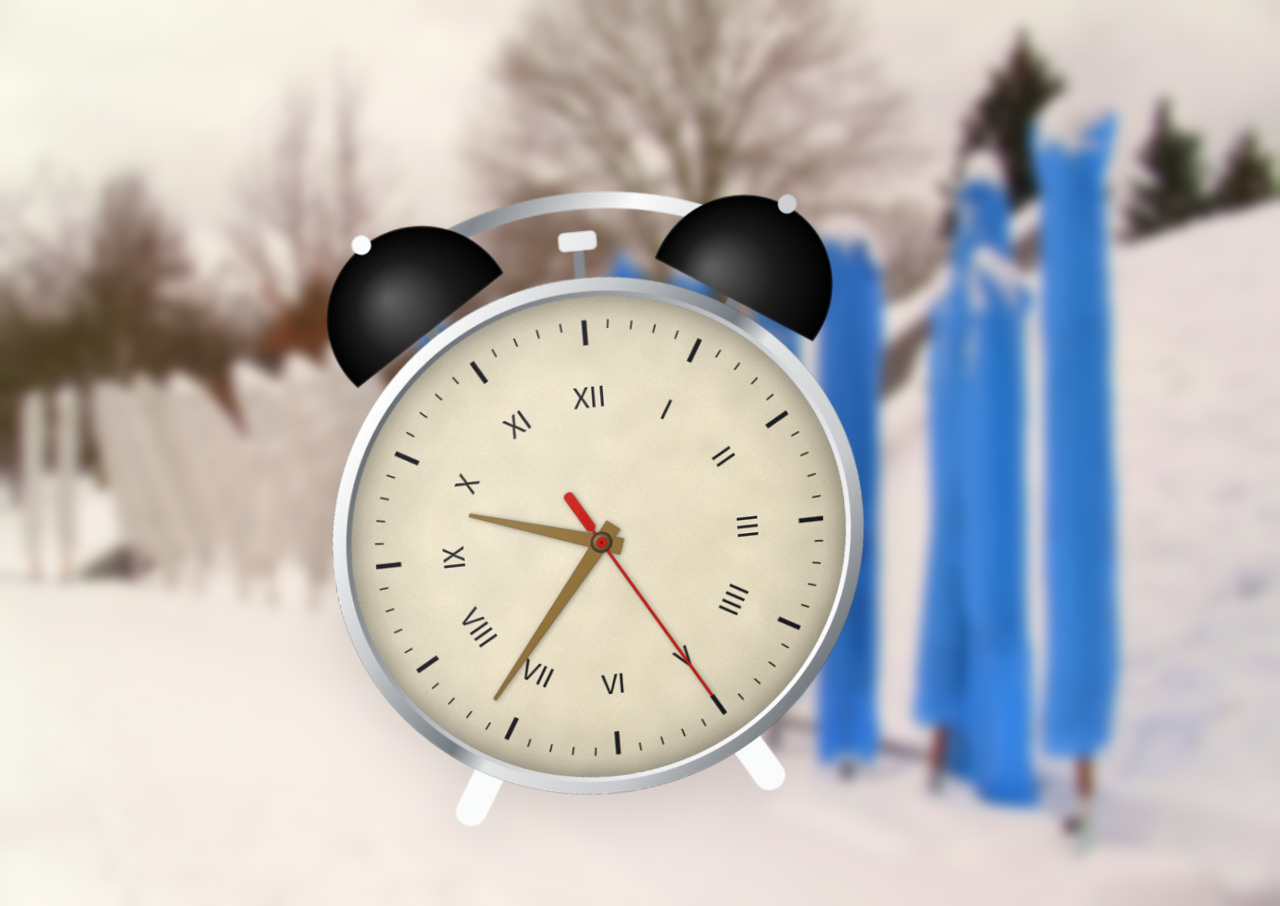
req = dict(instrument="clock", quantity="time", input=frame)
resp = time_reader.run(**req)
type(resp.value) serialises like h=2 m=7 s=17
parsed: h=9 m=36 s=25
